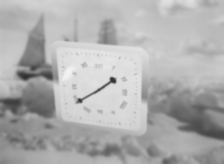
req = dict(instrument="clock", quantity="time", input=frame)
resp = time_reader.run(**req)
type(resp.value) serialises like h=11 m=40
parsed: h=1 m=39
